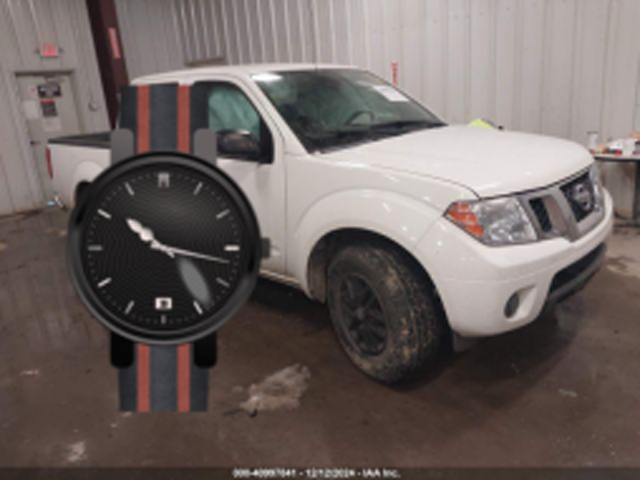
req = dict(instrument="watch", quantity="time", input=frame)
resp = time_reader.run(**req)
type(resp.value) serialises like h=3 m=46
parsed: h=10 m=17
